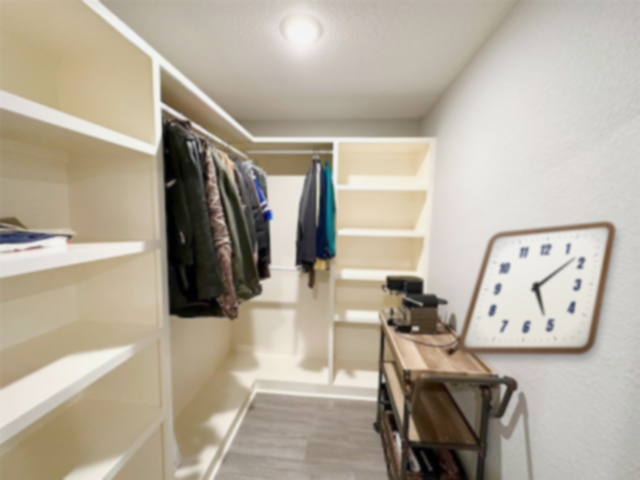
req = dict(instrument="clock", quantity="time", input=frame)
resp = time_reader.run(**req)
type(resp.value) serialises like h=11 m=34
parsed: h=5 m=8
